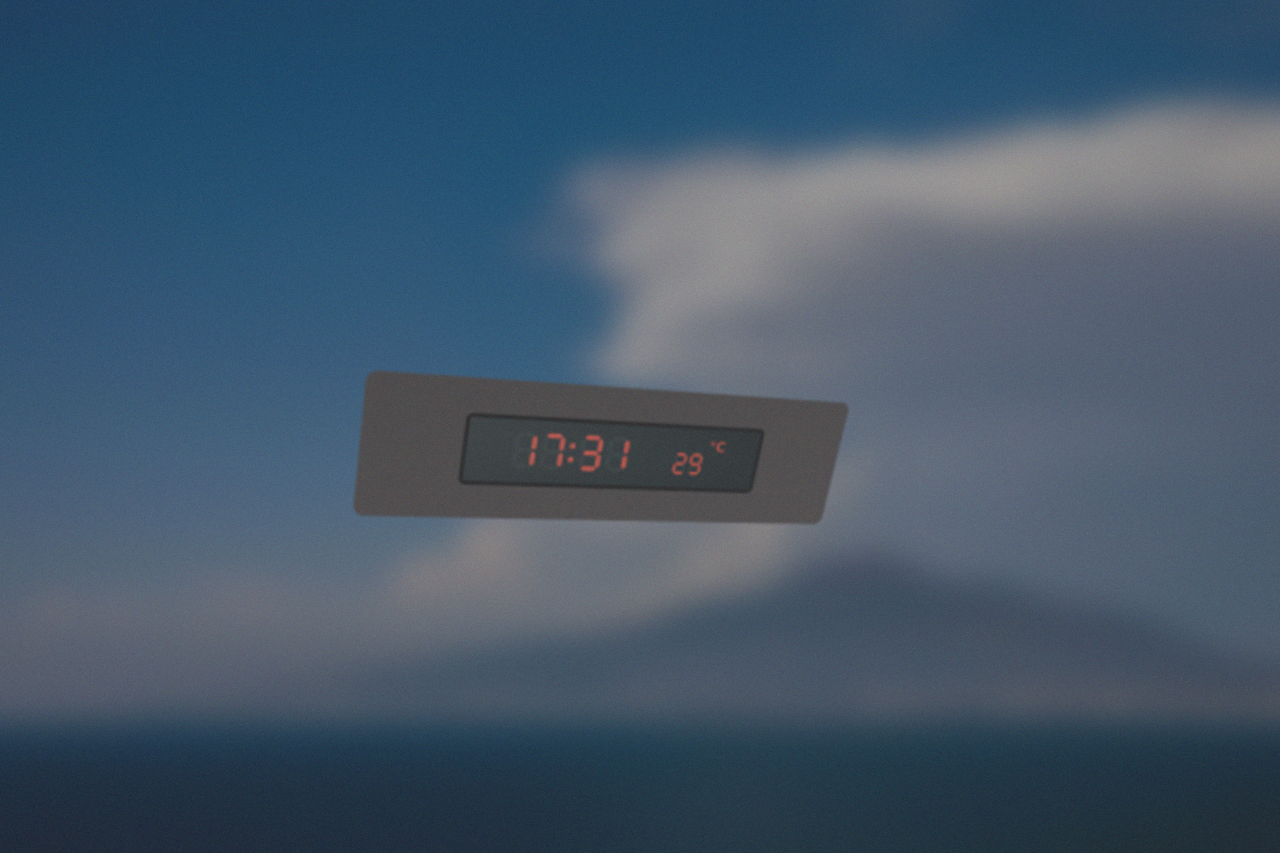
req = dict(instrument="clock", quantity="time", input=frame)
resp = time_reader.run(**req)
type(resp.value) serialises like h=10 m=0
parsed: h=17 m=31
